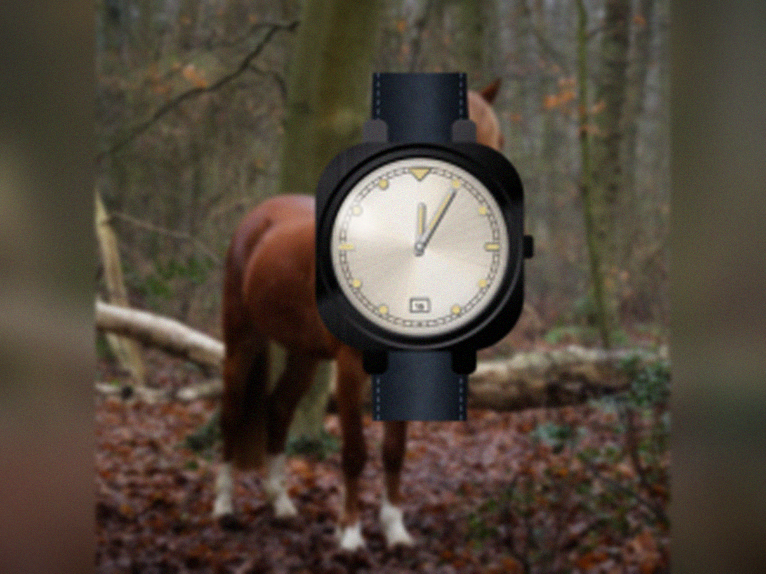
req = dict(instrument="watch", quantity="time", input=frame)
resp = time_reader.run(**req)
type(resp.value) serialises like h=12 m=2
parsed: h=12 m=5
